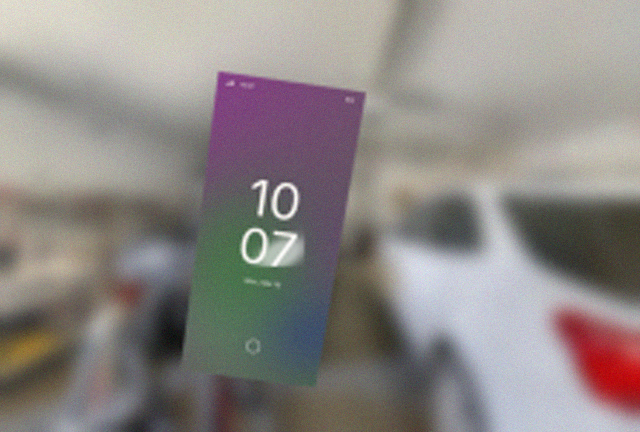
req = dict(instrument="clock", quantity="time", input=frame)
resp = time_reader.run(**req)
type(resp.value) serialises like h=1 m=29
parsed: h=10 m=7
